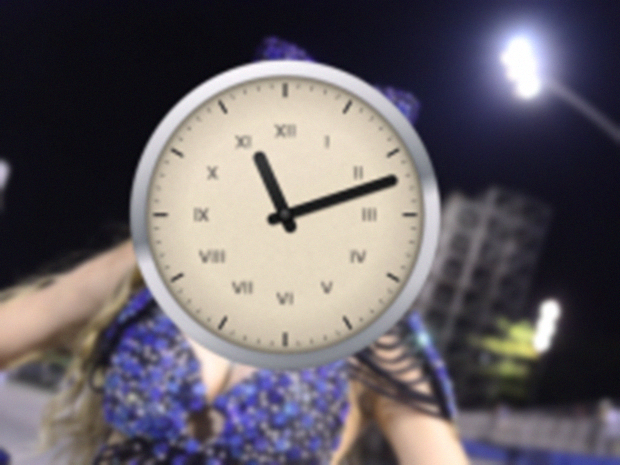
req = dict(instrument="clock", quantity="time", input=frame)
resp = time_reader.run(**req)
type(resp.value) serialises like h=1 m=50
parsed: h=11 m=12
